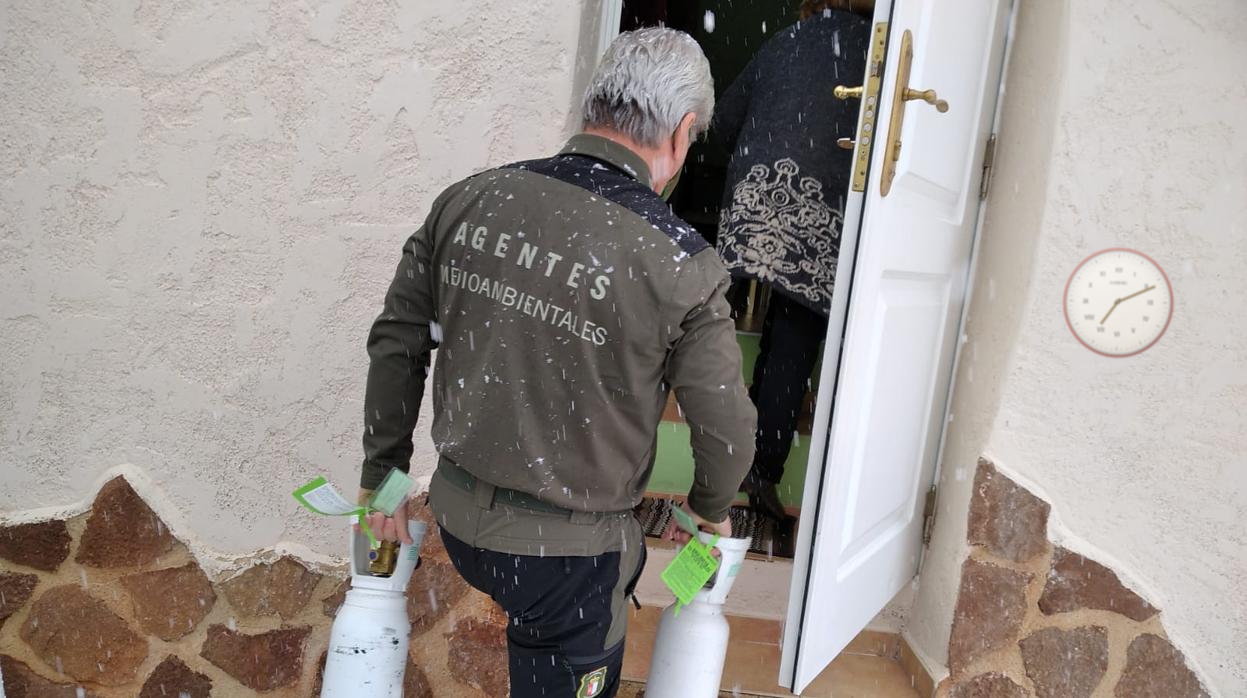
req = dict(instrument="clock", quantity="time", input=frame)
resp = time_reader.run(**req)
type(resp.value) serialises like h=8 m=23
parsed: h=7 m=11
